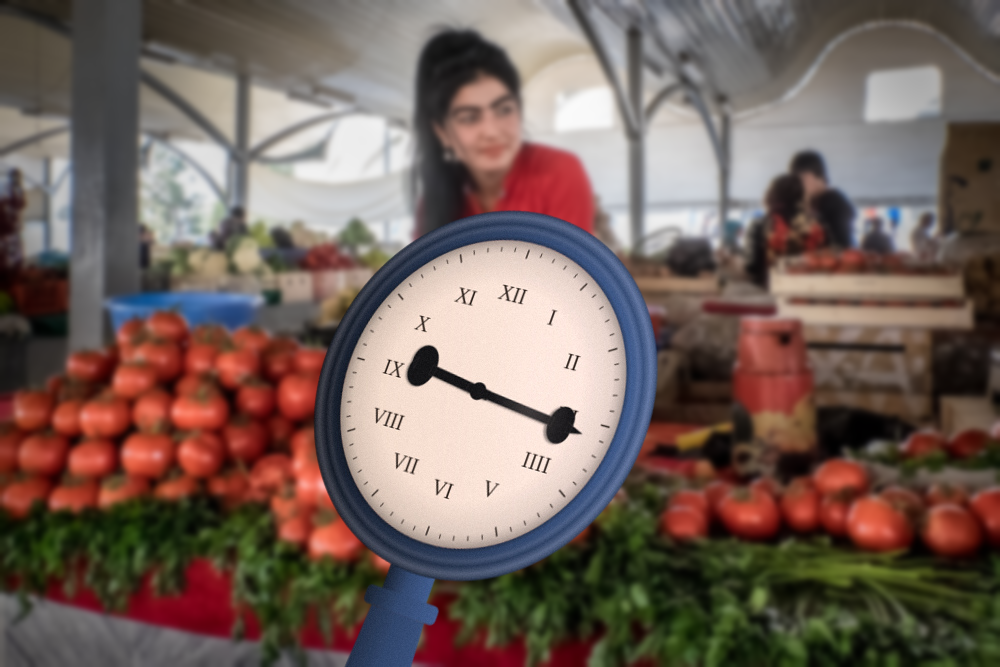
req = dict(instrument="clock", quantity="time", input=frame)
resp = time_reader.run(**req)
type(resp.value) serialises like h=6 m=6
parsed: h=9 m=16
